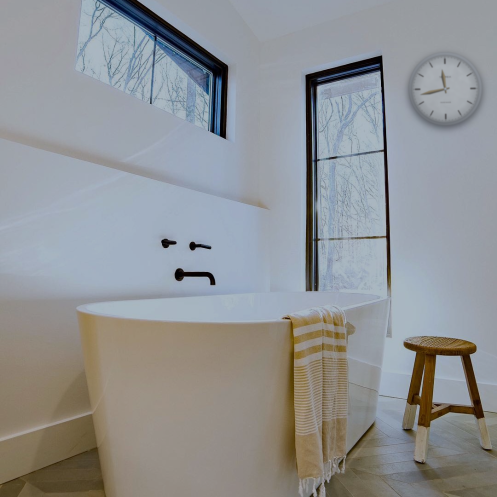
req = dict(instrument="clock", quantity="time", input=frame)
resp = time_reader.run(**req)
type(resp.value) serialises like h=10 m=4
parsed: h=11 m=43
